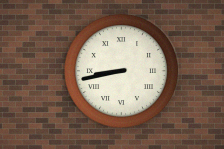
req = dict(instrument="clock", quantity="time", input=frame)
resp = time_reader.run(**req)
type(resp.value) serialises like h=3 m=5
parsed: h=8 m=43
